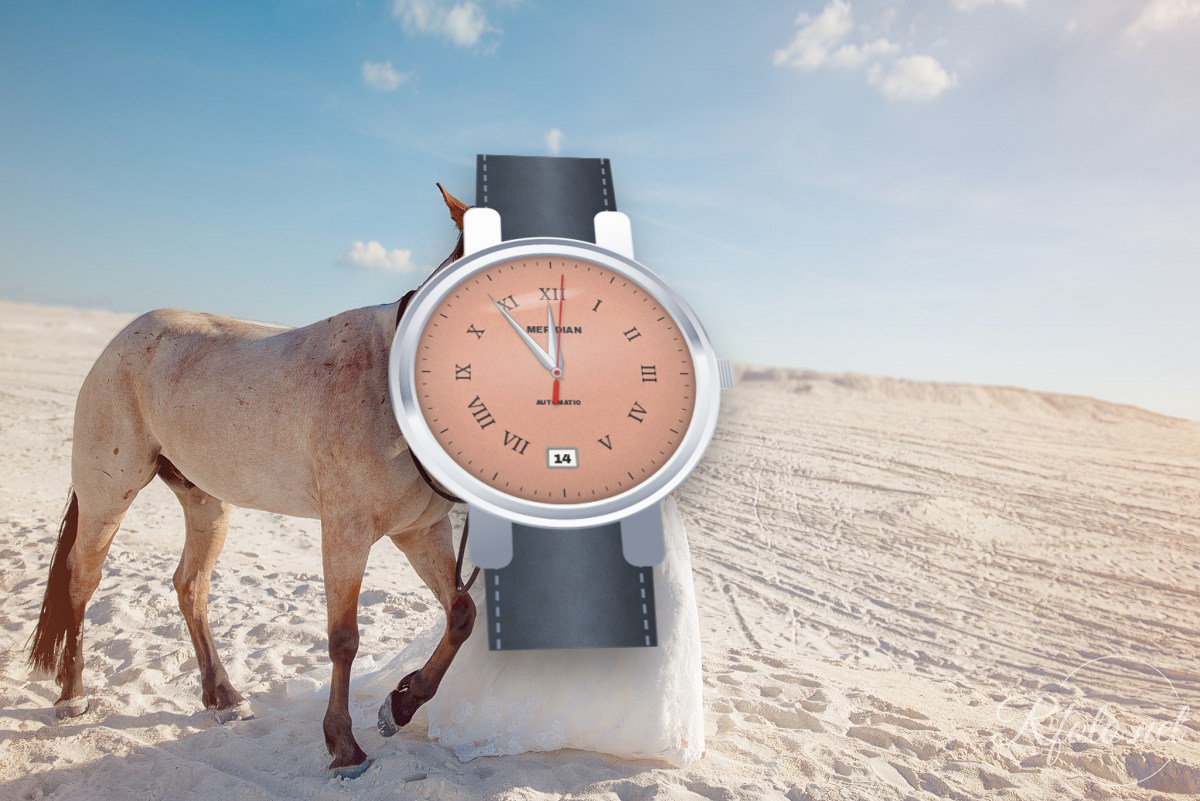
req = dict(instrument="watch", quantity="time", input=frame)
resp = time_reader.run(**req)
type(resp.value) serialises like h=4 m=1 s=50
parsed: h=11 m=54 s=1
